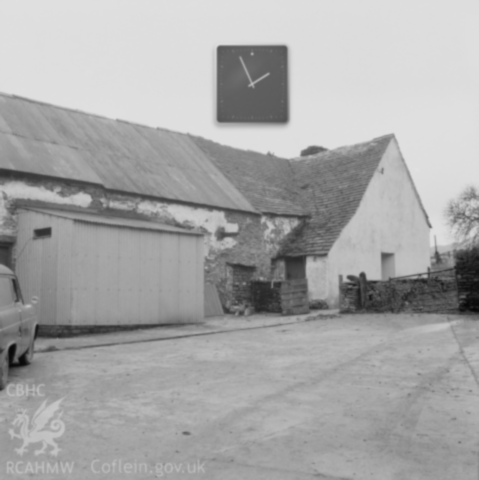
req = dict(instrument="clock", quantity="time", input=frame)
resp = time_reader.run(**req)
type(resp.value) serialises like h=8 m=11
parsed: h=1 m=56
